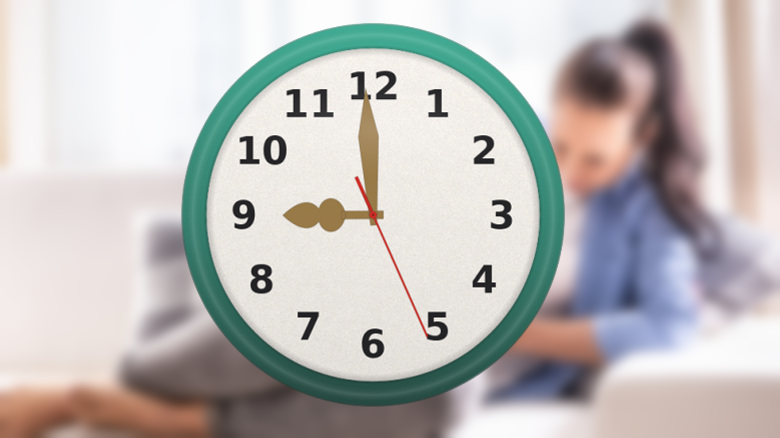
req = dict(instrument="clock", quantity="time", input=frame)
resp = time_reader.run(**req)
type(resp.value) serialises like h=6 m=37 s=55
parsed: h=8 m=59 s=26
